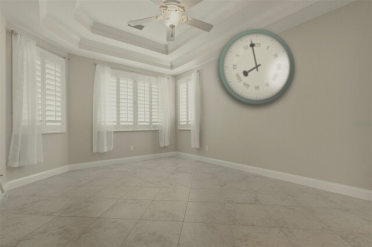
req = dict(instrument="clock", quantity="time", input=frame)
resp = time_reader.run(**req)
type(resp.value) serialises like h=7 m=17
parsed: h=7 m=58
